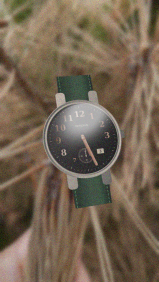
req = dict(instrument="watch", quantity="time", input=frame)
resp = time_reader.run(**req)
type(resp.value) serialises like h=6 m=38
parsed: h=5 m=27
